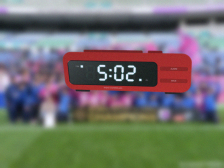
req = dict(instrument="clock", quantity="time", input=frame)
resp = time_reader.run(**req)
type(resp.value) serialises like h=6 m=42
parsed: h=5 m=2
